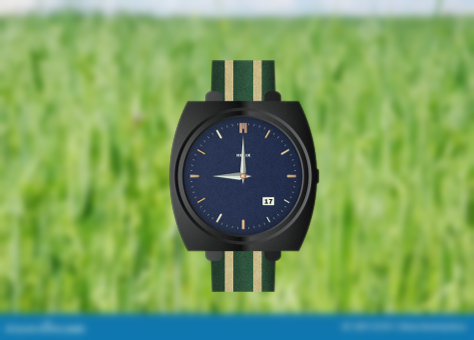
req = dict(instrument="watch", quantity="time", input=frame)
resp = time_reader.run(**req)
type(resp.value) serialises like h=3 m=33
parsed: h=9 m=0
